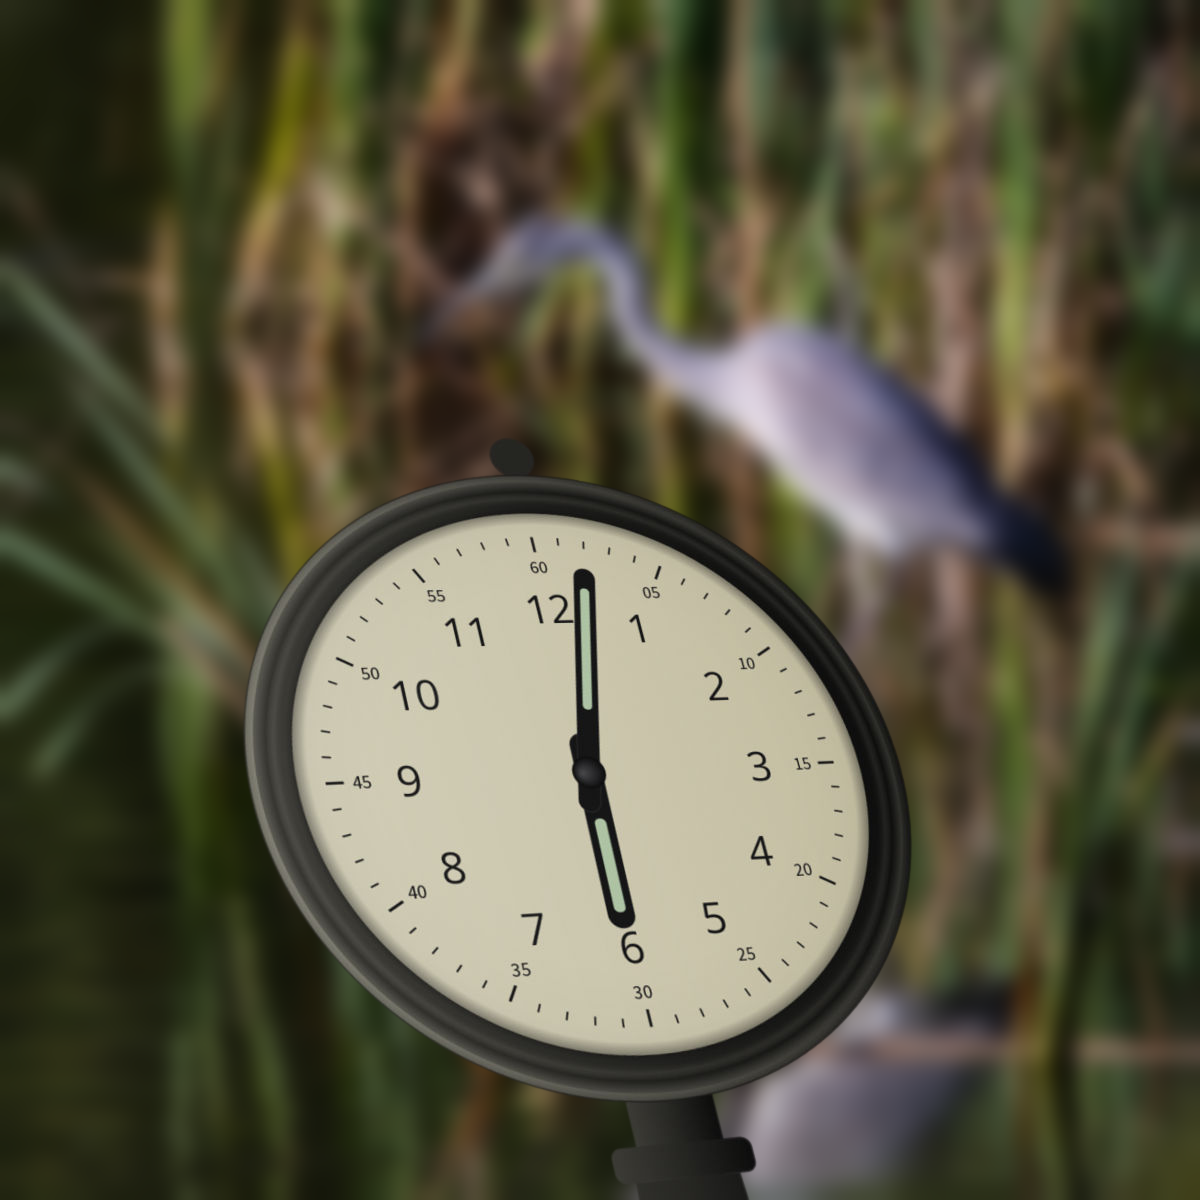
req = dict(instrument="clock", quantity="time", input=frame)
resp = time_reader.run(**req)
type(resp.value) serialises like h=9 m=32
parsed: h=6 m=2
